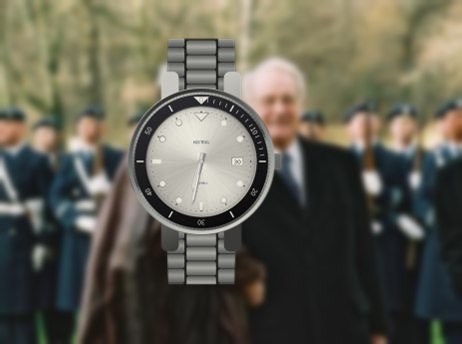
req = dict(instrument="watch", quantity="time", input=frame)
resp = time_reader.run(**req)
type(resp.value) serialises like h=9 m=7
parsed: h=6 m=32
